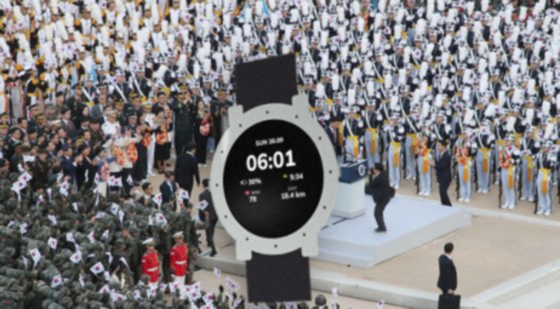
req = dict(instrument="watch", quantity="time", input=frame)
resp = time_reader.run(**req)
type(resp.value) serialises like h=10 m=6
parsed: h=6 m=1
